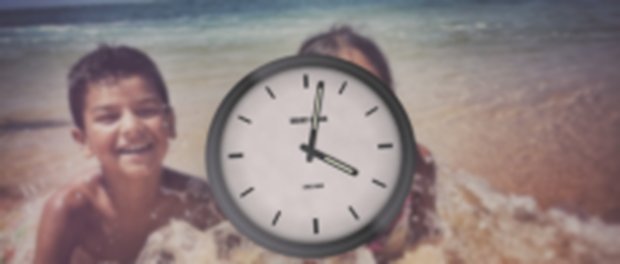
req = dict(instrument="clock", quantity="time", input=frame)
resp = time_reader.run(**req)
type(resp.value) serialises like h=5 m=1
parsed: h=4 m=2
